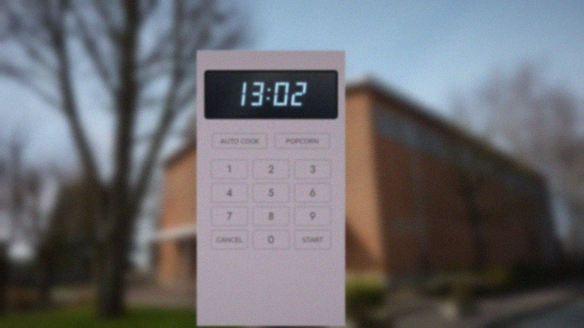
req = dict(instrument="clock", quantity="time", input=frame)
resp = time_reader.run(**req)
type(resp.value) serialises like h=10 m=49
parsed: h=13 m=2
